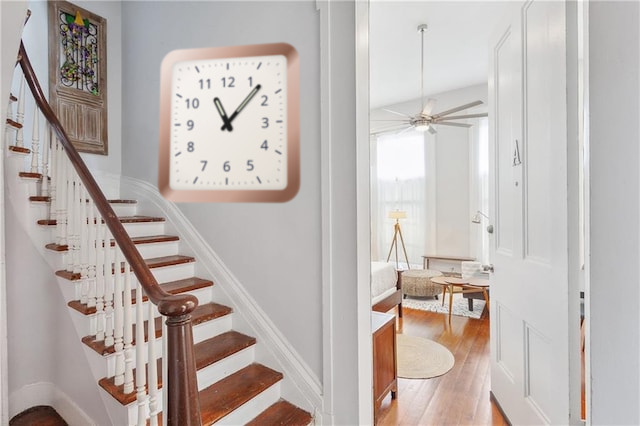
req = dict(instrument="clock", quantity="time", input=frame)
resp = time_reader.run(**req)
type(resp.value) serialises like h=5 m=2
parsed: h=11 m=7
